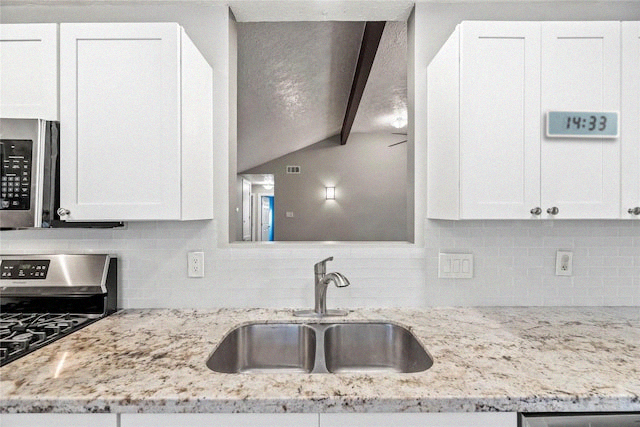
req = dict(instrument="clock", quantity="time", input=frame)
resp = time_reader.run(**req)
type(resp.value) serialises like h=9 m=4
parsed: h=14 m=33
